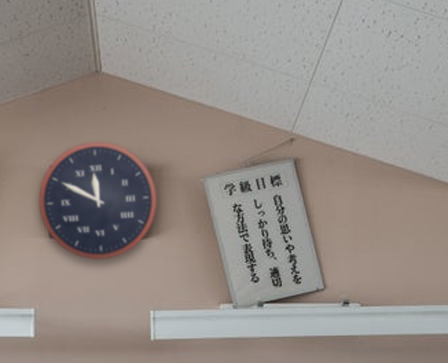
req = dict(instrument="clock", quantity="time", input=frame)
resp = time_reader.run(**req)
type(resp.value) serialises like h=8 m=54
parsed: h=11 m=50
